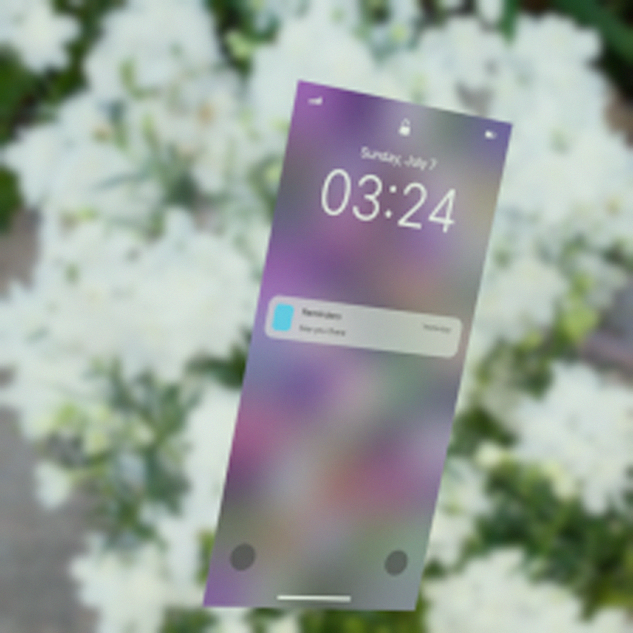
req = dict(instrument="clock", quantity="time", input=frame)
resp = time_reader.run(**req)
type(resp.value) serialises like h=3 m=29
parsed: h=3 m=24
